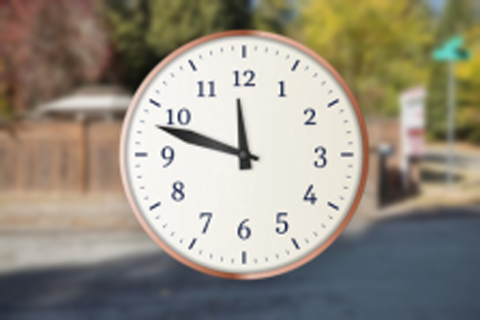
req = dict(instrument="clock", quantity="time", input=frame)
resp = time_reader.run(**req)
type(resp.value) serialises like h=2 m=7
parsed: h=11 m=48
